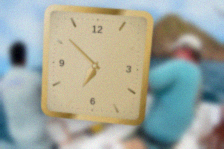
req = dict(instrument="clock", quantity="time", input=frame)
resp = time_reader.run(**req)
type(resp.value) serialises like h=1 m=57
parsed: h=6 m=52
